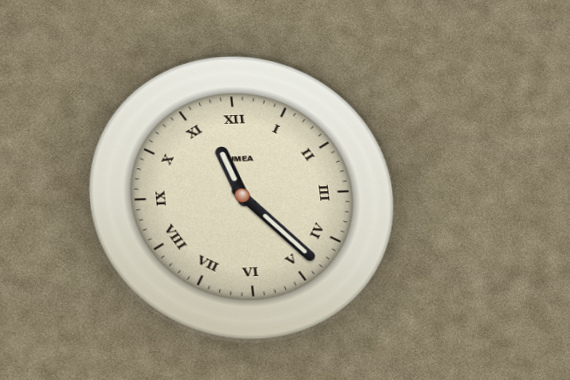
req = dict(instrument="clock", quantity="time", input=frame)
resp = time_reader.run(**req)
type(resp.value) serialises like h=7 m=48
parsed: h=11 m=23
